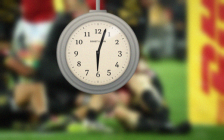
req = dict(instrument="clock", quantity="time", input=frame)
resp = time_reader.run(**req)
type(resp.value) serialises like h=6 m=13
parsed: h=6 m=3
